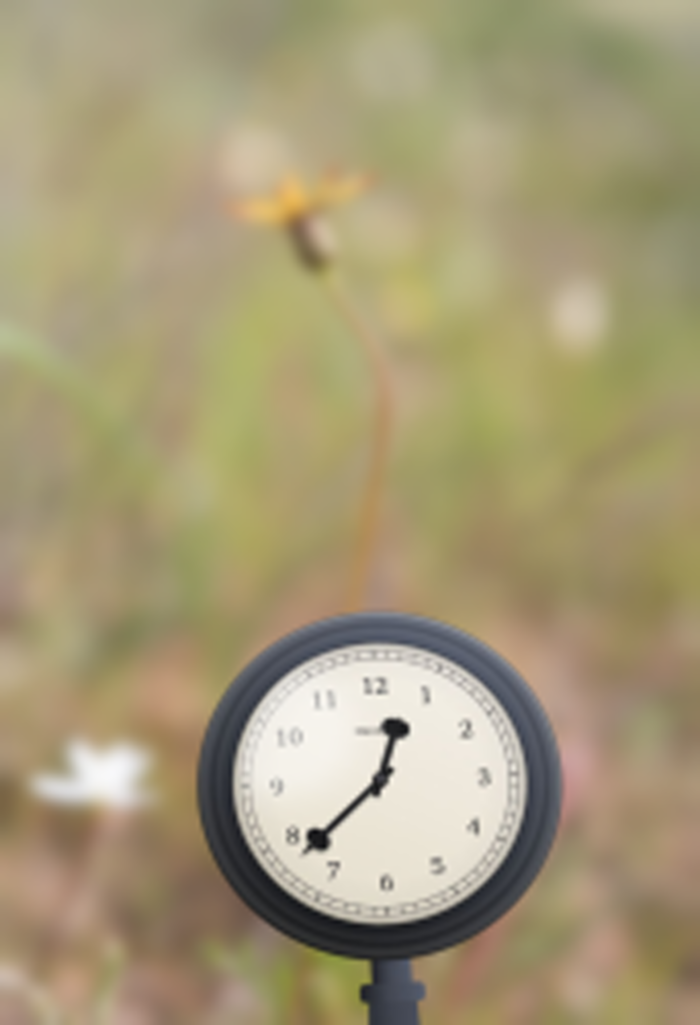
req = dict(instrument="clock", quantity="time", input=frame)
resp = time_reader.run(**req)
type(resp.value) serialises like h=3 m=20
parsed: h=12 m=38
